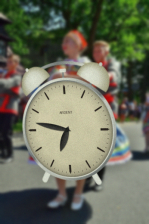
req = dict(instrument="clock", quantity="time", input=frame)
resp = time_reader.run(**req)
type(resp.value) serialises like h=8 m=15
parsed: h=6 m=47
